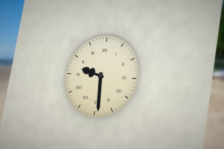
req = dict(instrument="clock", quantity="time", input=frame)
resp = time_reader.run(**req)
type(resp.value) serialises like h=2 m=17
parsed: h=9 m=29
